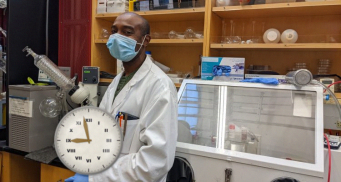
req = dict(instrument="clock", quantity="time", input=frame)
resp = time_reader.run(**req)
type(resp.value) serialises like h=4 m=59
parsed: h=8 m=58
